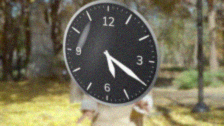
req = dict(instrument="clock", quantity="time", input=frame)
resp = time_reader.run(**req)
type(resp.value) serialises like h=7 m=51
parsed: h=5 m=20
